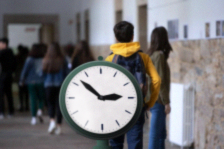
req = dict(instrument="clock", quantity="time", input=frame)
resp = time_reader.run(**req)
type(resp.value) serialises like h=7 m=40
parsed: h=2 m=52
